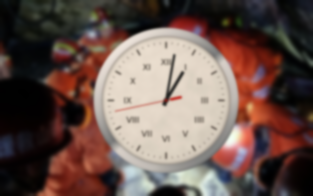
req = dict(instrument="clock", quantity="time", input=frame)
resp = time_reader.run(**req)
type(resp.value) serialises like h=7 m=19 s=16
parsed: h=1 m=1 s=43
